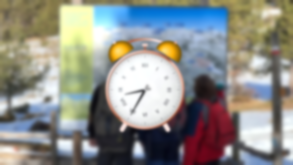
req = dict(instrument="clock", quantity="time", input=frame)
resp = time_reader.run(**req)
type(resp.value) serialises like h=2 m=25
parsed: h=8 m=35
